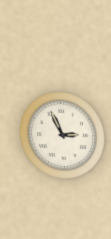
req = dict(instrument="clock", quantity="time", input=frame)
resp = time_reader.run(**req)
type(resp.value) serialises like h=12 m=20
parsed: h=2 m=56
